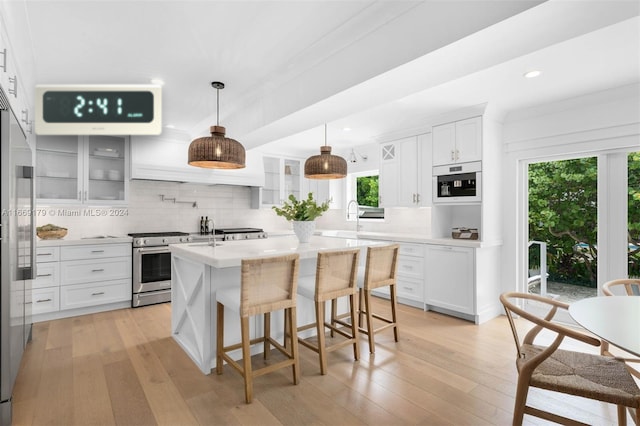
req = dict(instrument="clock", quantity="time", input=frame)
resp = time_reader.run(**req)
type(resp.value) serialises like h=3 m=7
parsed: h=2 m=41
